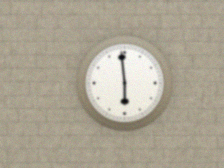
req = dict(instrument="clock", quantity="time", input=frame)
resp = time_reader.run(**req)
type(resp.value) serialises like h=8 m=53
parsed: h=5 m=59
